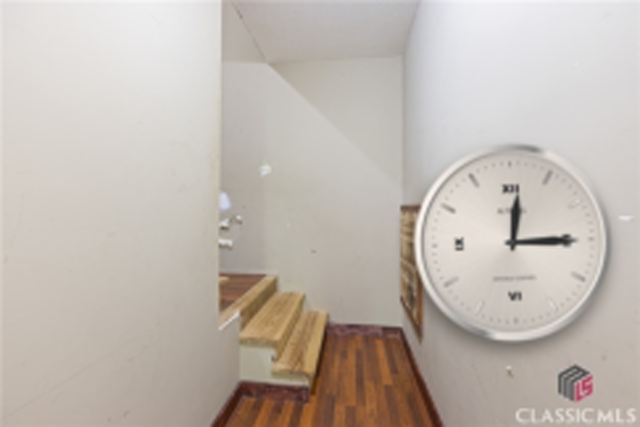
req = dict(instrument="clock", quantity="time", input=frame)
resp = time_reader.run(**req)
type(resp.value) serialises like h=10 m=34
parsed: h=12 m=15
